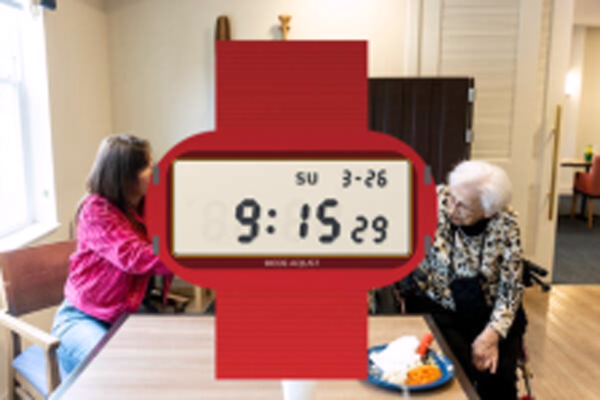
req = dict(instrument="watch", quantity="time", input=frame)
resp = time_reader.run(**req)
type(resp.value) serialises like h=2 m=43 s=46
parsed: h=9 m=15 s=29
